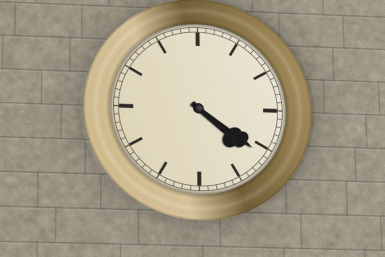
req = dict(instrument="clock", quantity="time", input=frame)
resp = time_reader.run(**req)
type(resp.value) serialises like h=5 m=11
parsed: h=4 m=21
